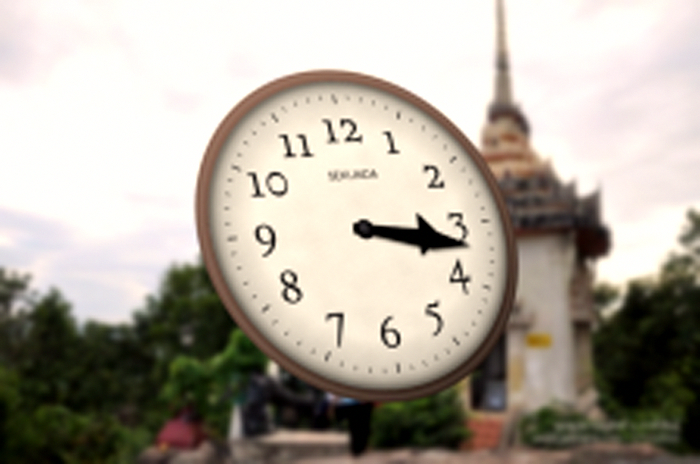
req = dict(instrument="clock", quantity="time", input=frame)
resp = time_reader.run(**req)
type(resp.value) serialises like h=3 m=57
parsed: h=3 m=17
